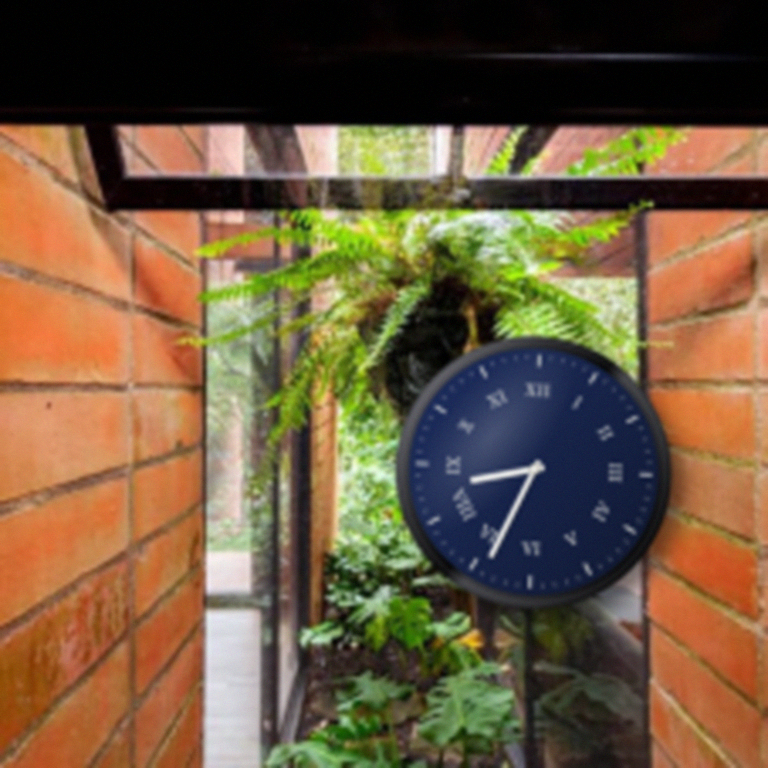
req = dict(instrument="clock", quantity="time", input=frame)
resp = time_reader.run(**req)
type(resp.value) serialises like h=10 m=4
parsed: h=8 m=34
